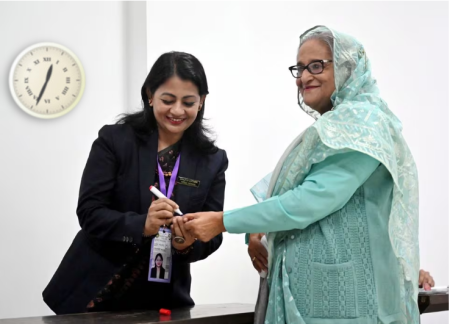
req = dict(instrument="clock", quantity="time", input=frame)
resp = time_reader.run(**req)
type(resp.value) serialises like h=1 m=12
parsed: h=12 m=34
